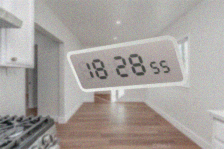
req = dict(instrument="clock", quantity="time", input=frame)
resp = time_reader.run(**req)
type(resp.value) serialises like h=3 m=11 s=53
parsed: h=18 m=28 s=55
